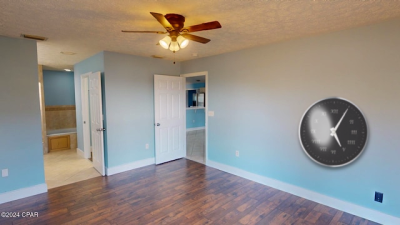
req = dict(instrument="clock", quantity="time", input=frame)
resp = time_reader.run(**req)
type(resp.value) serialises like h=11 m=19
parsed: h=5 m=5
